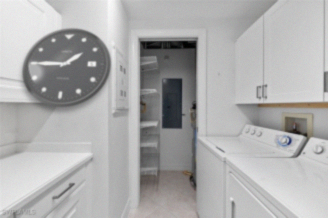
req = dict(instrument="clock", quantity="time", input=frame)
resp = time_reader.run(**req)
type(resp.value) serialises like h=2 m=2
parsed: h=1 m=45
